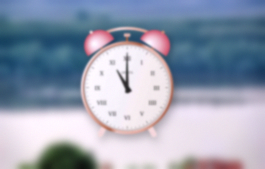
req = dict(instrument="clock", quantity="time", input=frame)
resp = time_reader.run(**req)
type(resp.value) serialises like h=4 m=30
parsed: h=11 m=0
